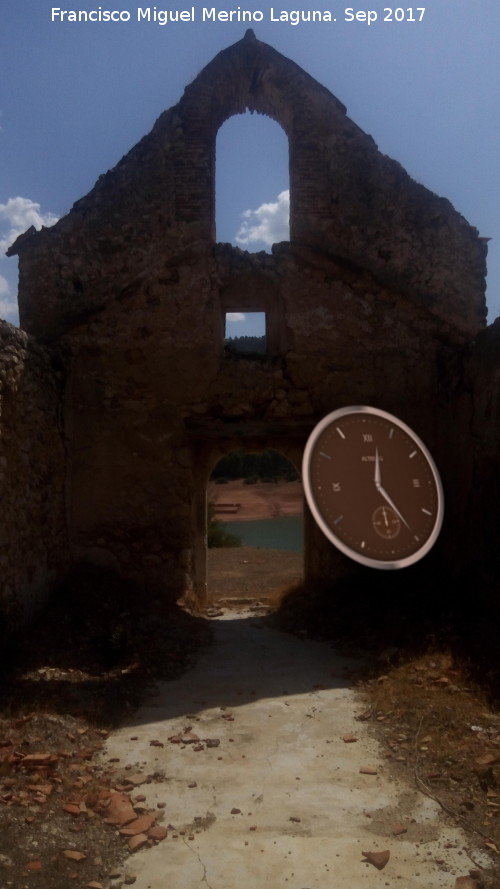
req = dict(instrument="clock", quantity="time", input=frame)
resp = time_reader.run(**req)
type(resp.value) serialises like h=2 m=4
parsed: h=12 m=25
